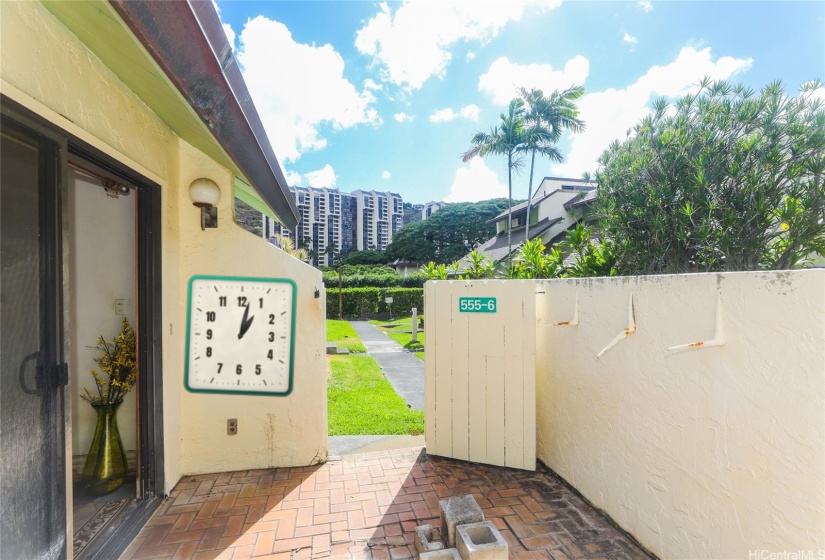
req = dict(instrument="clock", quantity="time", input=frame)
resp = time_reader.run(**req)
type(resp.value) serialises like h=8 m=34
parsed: h=1 m=2
